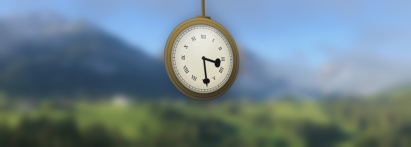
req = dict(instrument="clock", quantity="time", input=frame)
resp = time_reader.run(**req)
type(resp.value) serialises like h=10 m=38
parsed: h=3 m=29
